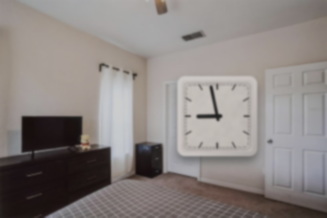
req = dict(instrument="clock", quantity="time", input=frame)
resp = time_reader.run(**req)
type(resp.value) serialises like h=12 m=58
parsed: h=8 m=58
